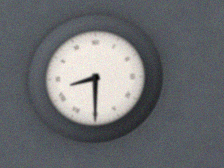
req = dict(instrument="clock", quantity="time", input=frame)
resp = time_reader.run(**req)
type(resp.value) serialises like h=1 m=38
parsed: h=8 m=30
